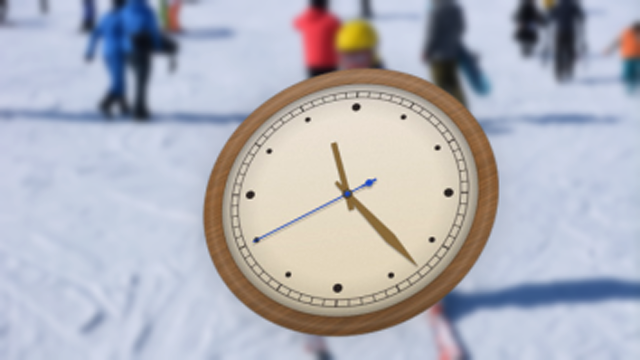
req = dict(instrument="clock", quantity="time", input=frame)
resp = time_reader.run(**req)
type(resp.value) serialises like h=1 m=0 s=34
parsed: h=11 m=22 s=40
